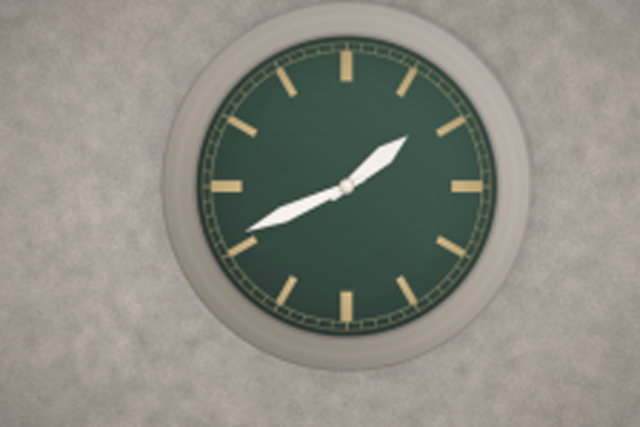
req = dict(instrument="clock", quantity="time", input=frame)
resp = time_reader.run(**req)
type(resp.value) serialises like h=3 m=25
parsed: h=1 m=41
